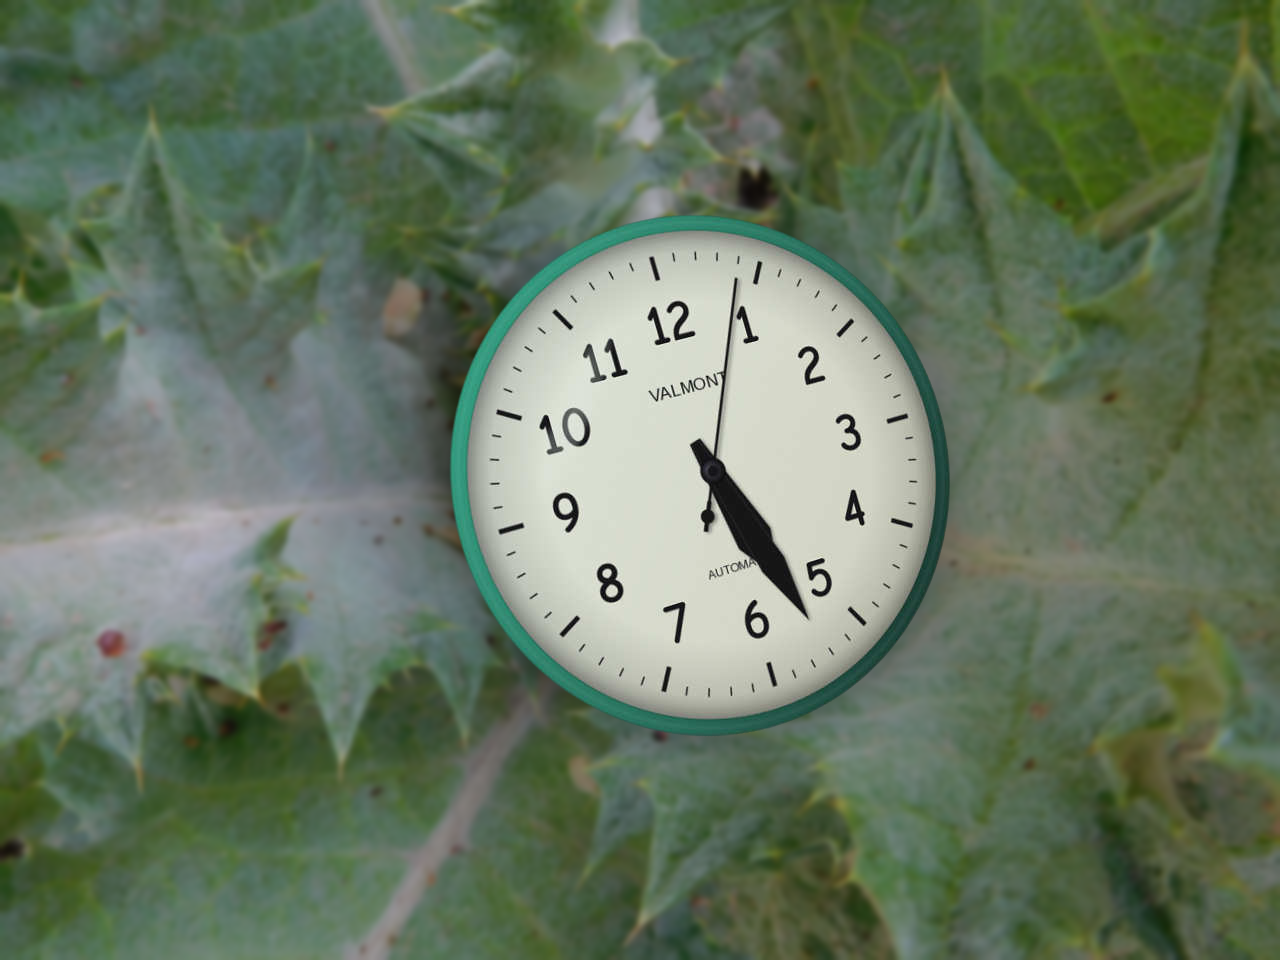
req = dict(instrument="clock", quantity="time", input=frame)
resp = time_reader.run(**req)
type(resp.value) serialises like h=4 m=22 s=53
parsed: h=5 m=27 s=4
